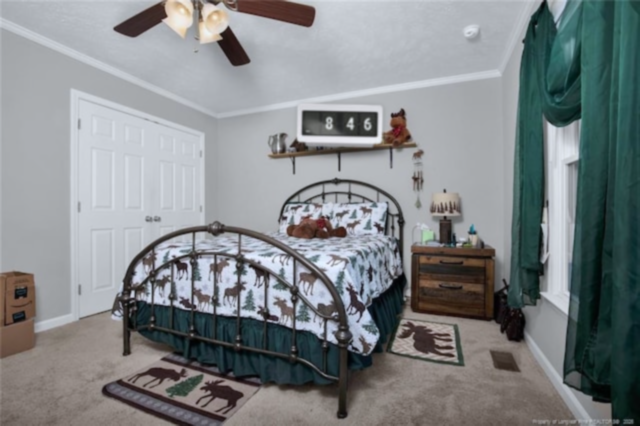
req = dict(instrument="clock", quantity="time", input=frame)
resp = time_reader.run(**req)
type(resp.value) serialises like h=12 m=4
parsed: h=8 m=46
